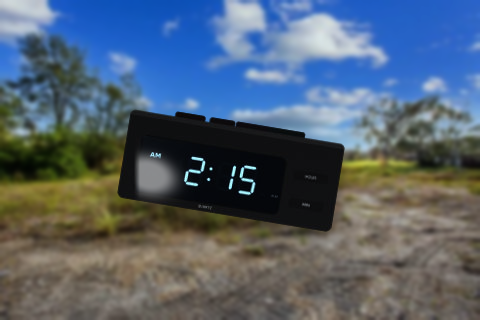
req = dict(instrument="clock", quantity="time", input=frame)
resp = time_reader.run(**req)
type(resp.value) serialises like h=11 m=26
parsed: h=2 m=15
